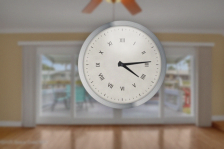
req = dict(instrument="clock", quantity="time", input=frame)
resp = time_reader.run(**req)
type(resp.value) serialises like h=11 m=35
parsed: h=4 m=14
